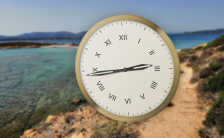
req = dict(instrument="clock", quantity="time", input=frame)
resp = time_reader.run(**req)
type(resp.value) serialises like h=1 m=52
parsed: h=2 m=44
